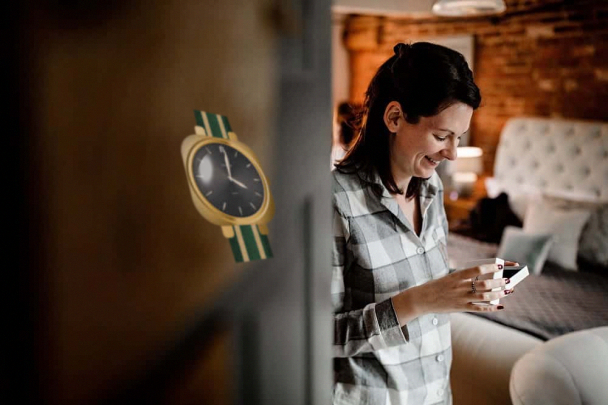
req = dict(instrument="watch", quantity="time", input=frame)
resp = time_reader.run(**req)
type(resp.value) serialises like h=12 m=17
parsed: h=4 m=1
